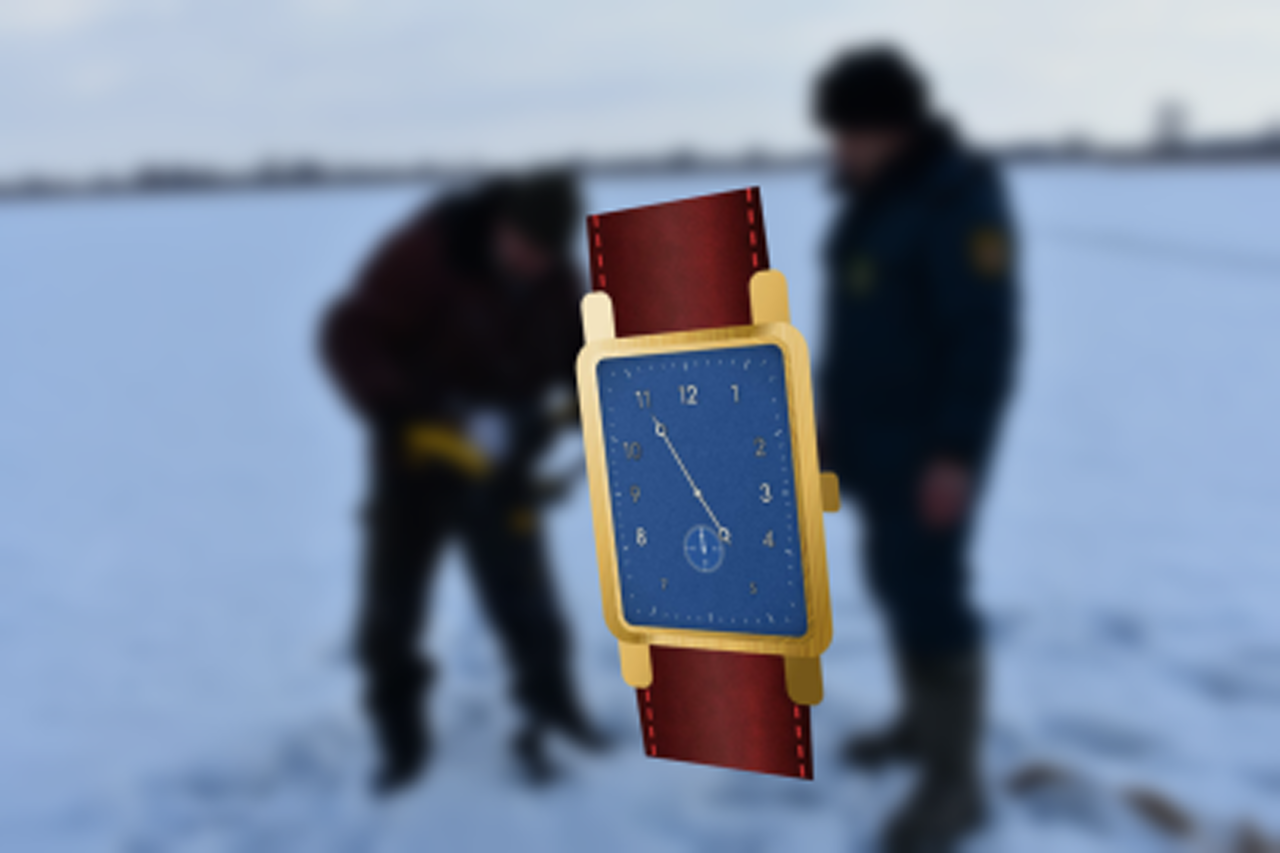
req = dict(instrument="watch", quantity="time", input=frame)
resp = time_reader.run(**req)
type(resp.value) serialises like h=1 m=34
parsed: h=4 m=55
